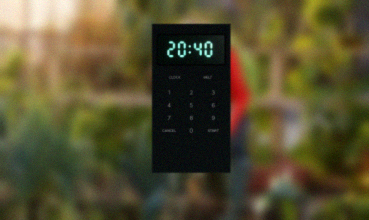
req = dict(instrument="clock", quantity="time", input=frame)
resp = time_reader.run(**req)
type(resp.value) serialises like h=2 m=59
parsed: h=20 m=40
